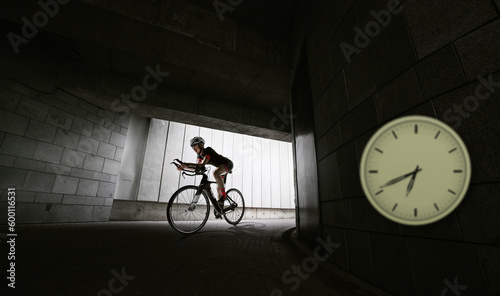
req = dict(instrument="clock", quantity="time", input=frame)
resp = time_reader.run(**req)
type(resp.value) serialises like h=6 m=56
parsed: h=6 m=41
